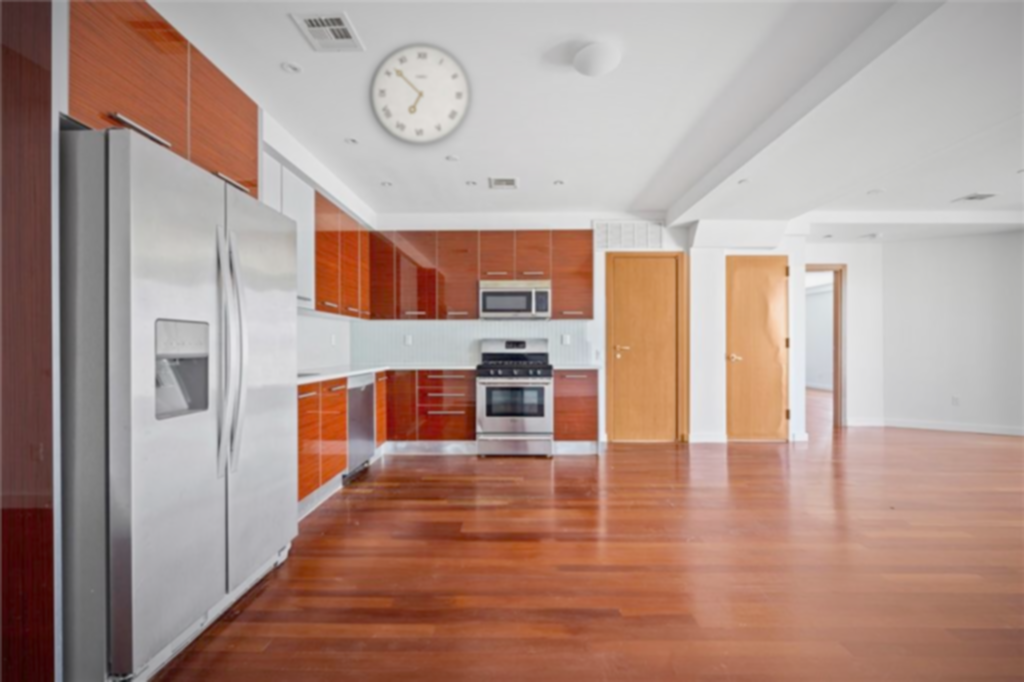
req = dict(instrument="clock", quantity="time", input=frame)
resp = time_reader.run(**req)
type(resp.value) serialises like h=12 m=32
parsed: h=6 m=52
